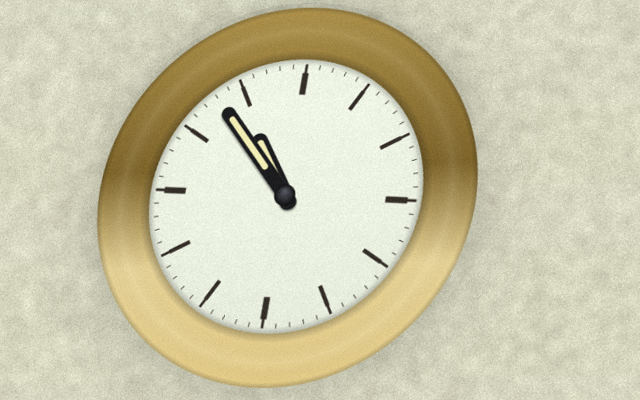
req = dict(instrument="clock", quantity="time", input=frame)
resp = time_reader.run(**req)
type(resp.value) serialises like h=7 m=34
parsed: h=10 m=53
